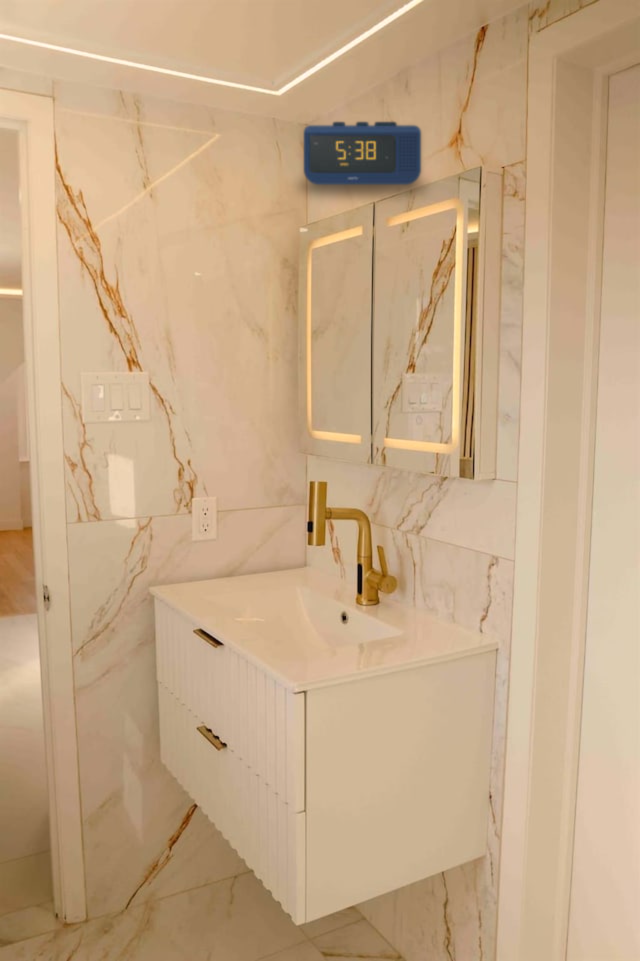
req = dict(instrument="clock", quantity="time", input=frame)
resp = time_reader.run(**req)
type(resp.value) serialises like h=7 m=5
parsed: h=5 m=38
